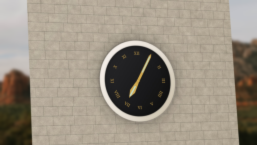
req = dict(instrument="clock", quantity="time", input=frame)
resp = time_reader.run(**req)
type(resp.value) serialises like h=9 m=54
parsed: h=7 m=5
